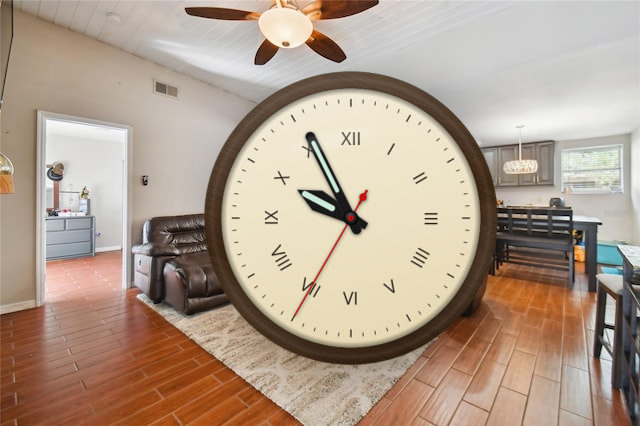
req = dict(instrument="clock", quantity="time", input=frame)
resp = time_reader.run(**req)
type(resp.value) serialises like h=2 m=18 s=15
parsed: h=9 m=55 s=35
